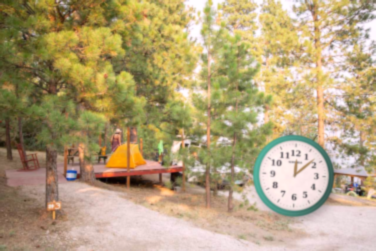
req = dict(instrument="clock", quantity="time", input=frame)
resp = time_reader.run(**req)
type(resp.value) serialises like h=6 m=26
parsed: h=12 m=8
